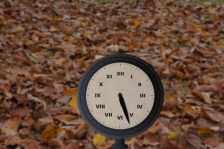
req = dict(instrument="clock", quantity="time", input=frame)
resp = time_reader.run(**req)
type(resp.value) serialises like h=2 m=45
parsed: h=5 m=27
